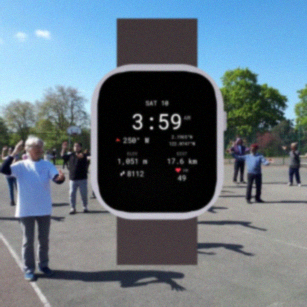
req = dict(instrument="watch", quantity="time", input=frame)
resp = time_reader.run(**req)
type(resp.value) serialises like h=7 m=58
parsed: h=3 m=59
